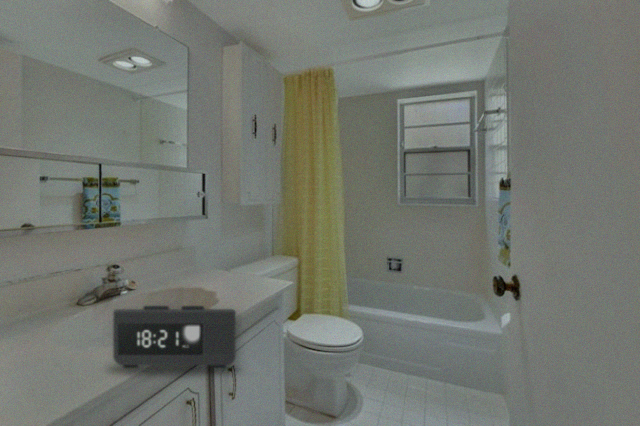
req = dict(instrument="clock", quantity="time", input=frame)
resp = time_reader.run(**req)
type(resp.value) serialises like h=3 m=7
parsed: h=18 m=21
